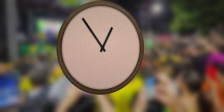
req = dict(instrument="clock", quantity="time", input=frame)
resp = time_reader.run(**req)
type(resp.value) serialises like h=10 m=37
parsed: h=12 m=54
